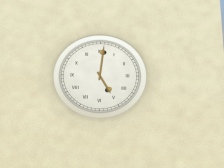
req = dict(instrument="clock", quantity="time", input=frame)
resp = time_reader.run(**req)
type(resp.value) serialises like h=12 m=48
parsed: h=5 m=1
